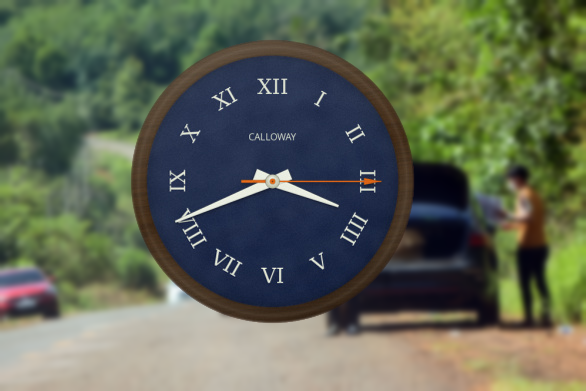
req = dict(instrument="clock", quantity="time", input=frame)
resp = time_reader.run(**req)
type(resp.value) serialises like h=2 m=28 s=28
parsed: h=3 m=41 s=15
